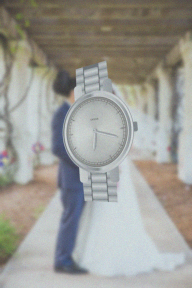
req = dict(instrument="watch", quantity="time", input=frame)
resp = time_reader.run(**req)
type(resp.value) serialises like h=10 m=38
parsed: h=6 m=18
